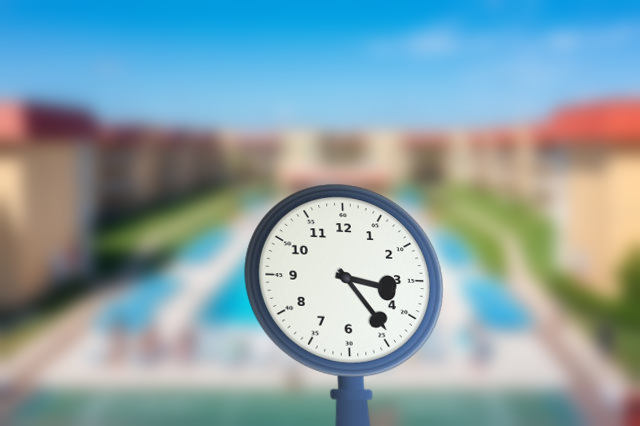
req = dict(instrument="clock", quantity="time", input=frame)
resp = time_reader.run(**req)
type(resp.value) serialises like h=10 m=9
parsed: h=3 m=24
